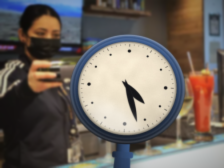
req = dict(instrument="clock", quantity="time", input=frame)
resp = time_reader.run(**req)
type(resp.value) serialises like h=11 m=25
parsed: h=4 m=27
